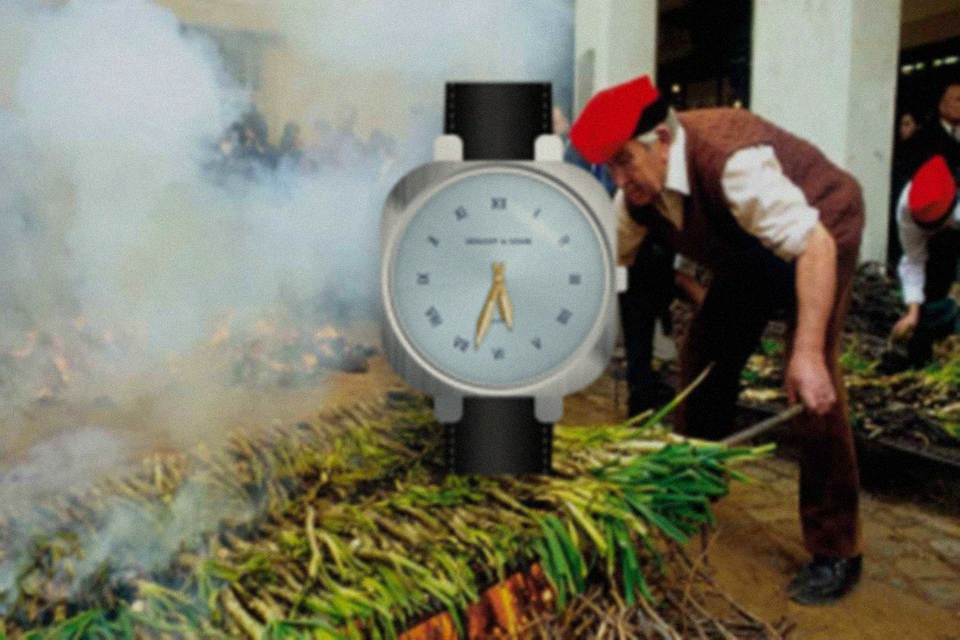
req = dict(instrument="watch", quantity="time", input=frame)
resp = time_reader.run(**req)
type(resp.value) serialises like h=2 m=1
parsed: h=5 m=33
